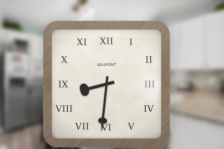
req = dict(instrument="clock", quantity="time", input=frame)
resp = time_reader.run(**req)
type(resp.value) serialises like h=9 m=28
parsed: h=8 m=31
